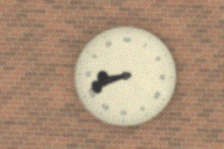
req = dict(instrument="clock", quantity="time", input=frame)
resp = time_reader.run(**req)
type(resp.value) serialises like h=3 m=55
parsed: h=8 m=41
